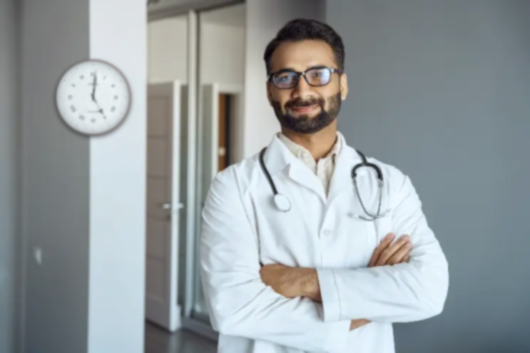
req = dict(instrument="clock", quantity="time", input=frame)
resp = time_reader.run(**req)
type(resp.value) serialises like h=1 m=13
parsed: h=5 m=1
